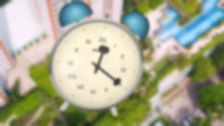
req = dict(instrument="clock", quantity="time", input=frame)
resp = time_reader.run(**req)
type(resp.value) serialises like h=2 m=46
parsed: h=12 m=20
